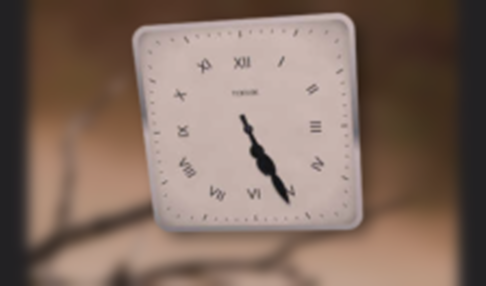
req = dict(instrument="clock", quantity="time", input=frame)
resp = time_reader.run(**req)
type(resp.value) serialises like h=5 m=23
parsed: h=5 m=26
